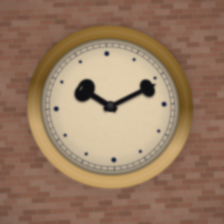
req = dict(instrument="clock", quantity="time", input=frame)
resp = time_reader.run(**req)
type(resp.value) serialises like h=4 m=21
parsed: h=10 m=11
